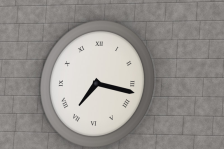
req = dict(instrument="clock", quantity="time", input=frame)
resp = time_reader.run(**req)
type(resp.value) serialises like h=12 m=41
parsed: h=7 m=17
